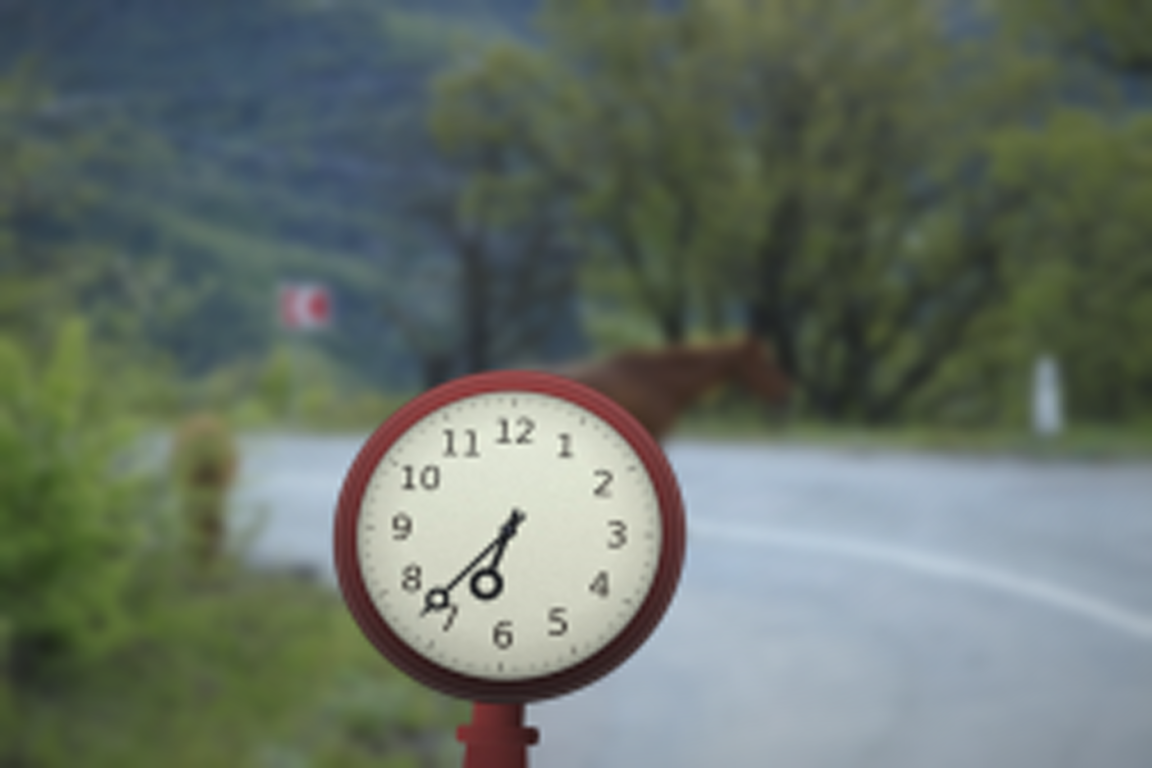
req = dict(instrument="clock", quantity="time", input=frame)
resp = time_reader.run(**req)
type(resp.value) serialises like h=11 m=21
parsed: h=6 m=37
